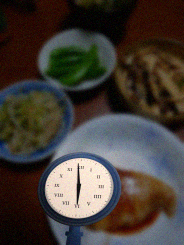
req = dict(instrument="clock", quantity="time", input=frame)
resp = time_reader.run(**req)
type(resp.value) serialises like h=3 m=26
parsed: h=5 m=59
